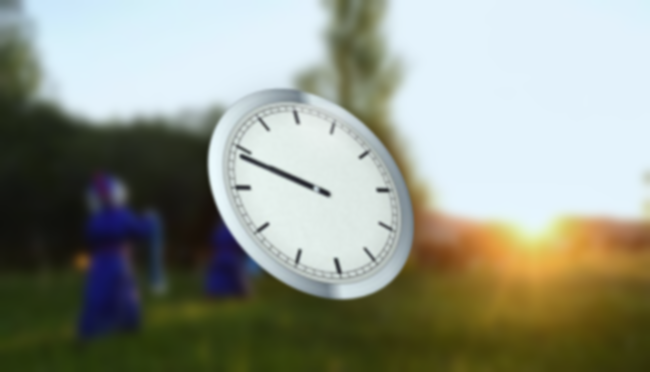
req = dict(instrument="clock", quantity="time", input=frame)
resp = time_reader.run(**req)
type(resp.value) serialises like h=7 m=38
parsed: h=9 m=49
